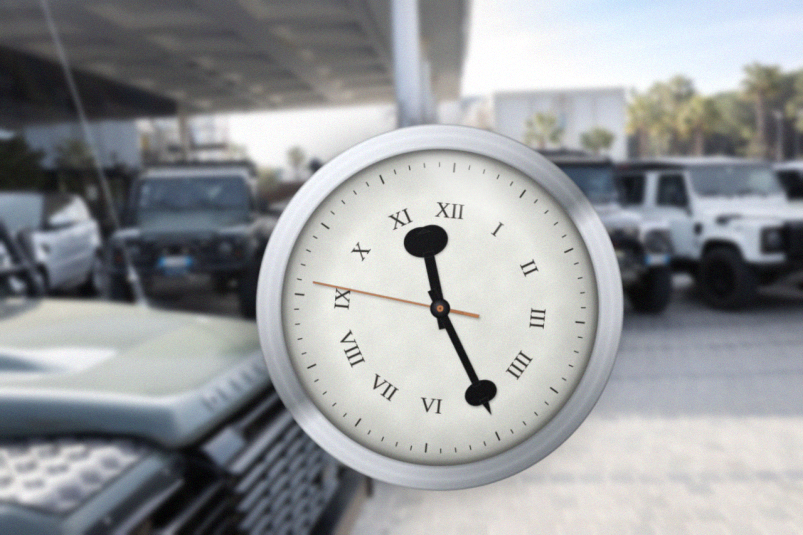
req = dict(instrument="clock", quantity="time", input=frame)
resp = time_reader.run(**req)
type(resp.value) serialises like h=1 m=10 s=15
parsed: h=11 m=24 s=46
